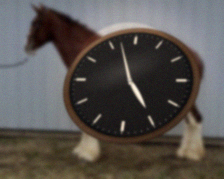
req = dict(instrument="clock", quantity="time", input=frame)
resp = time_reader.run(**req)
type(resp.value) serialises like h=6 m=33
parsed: h=4 m=57
